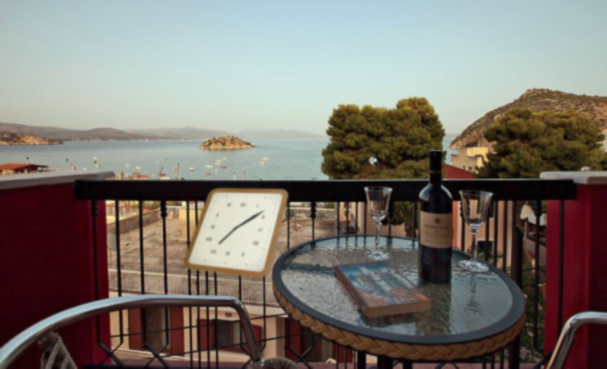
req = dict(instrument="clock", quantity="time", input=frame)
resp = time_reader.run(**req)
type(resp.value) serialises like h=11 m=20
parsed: h=7 m=8
